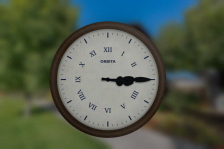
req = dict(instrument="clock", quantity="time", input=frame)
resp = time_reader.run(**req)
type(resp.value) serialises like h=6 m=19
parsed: h=3 m=15
